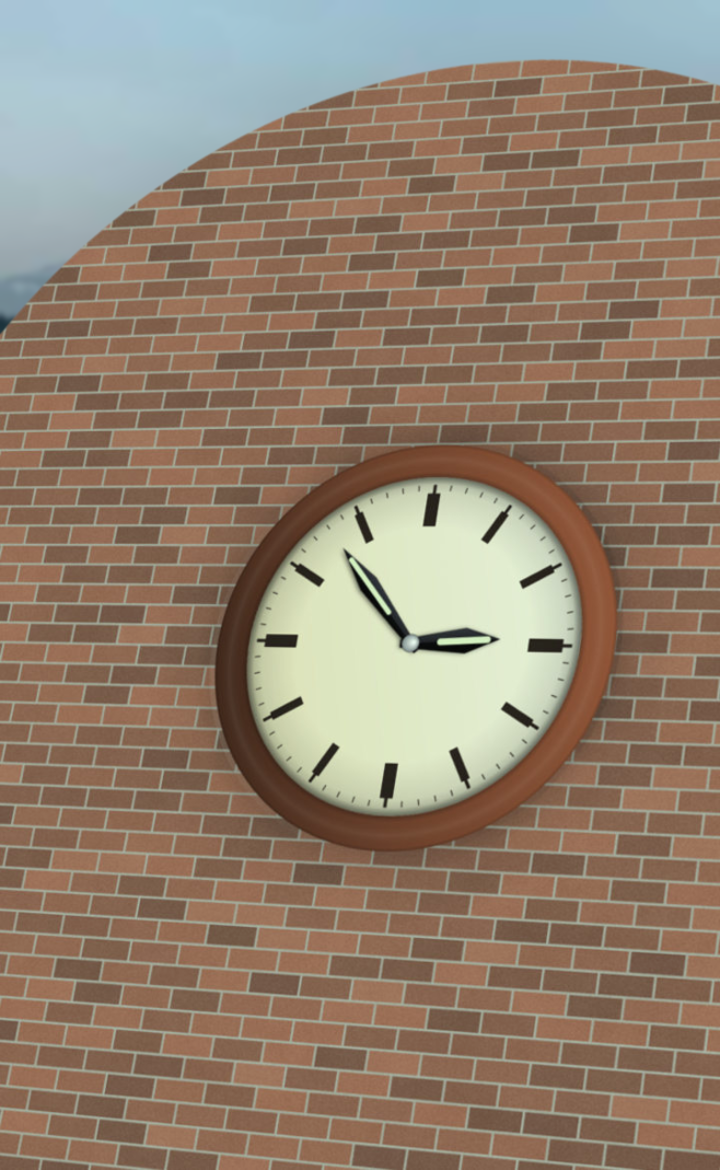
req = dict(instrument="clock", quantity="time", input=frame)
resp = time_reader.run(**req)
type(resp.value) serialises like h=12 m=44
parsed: h=2 m=53
